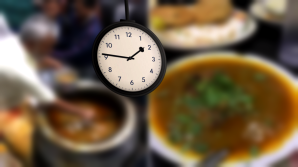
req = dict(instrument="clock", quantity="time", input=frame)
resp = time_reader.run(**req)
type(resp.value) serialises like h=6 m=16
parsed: h=1 m=46
